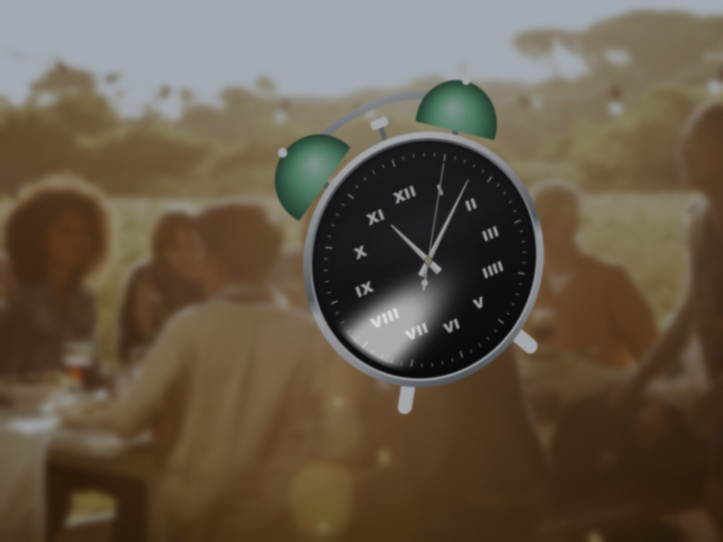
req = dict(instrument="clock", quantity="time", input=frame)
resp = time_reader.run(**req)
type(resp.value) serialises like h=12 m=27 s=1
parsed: h=11 m=8 s=5
